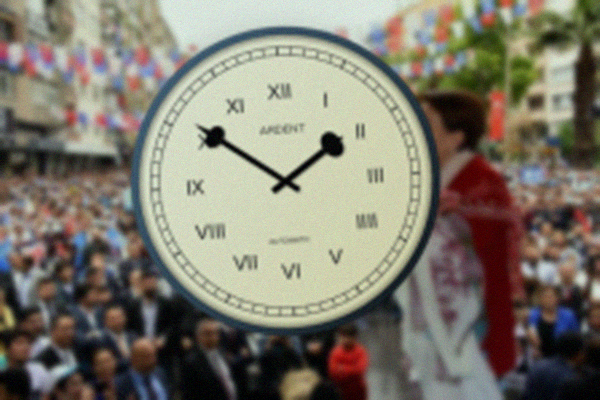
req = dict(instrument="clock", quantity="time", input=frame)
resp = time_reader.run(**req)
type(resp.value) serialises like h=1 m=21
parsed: h=1 m=51
